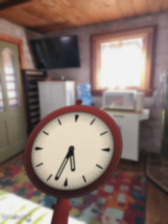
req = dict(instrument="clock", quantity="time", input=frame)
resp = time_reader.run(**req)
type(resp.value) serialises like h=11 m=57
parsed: h=5 m=33
